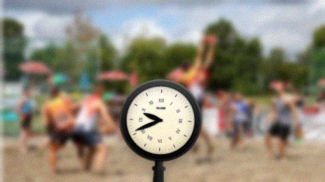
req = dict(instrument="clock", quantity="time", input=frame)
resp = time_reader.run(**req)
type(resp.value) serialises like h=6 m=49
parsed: h=9 m=41
